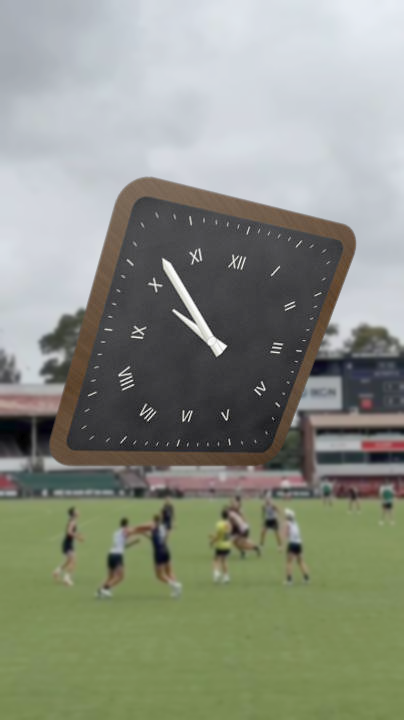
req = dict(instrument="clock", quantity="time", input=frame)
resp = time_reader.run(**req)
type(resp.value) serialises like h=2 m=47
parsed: h=9 m=52
